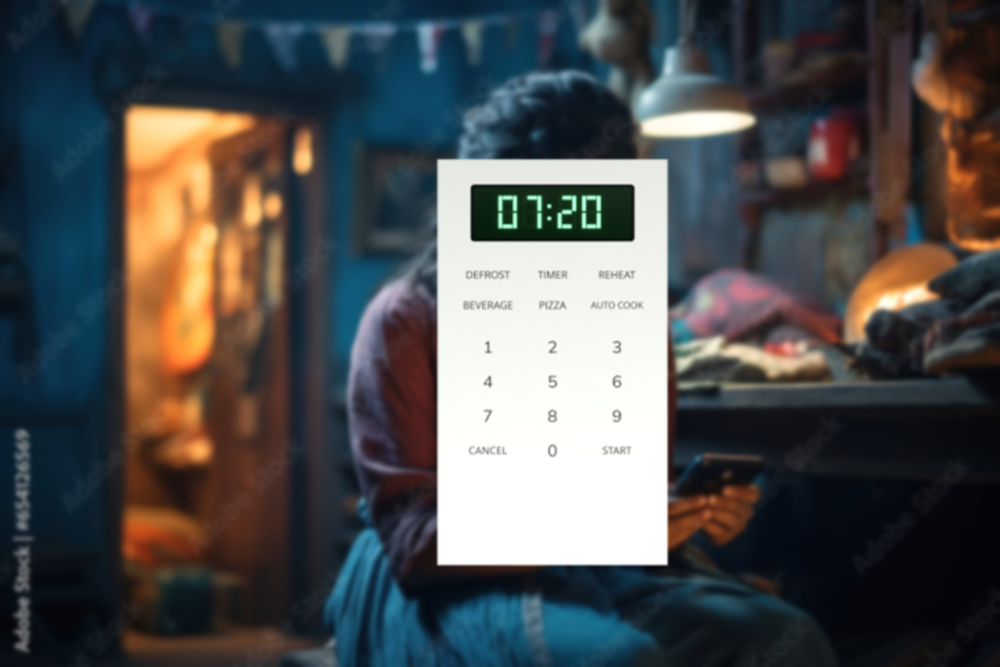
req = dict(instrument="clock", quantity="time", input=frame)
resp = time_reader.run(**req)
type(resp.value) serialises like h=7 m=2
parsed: h=7 m=20
